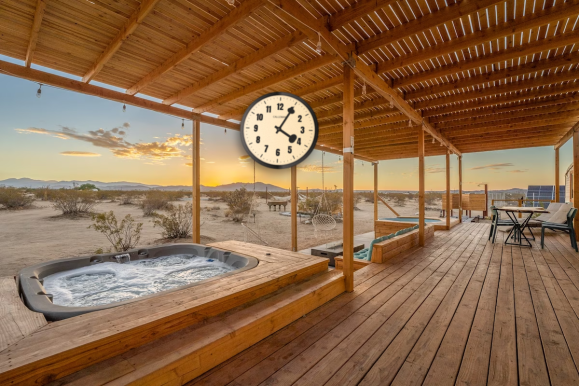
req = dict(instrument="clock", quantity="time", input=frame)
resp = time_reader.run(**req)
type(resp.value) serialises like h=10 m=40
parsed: h=4 m=5
